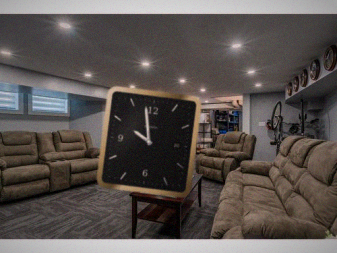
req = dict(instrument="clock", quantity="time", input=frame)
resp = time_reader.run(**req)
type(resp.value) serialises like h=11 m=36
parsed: h=9 m=58
